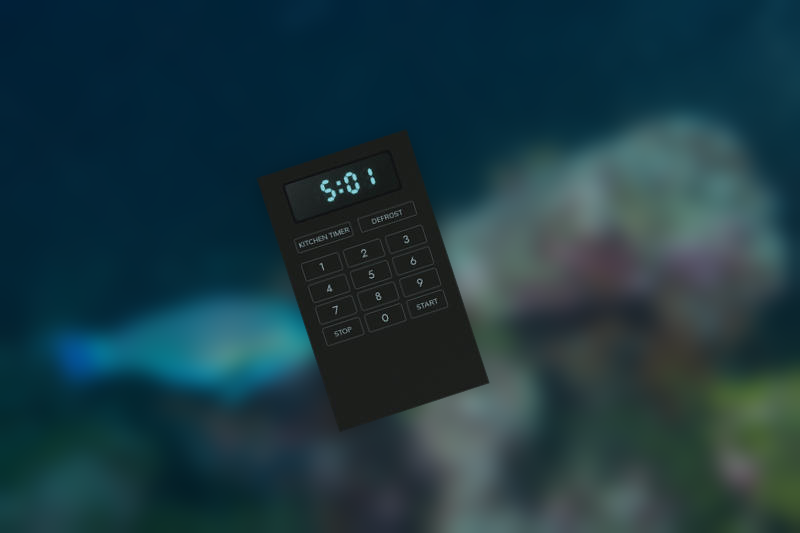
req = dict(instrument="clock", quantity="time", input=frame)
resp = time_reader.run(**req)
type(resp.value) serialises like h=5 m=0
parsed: h=5 m=1
